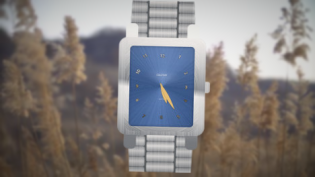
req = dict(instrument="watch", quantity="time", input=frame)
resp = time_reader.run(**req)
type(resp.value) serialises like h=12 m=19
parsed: h=5 m=25
